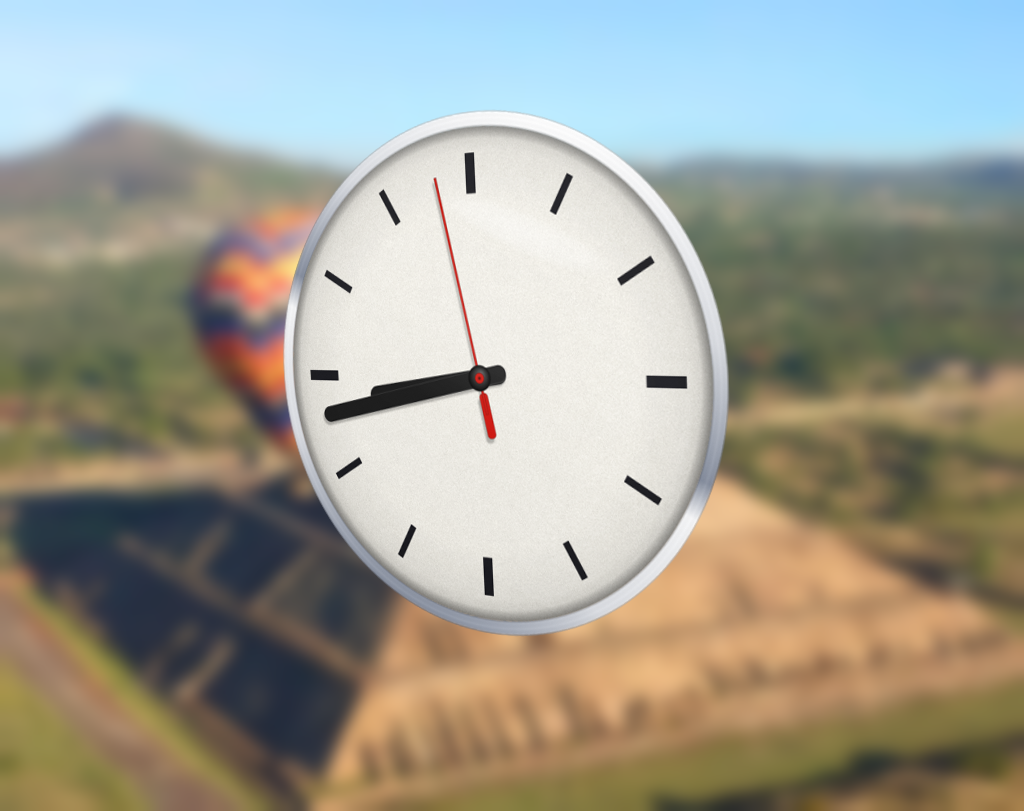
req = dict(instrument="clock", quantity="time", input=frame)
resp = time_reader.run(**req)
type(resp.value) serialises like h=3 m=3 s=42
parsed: h=8 m=42 s=58
